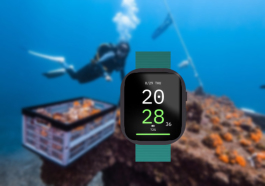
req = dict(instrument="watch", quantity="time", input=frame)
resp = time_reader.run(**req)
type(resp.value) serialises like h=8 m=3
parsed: h=20 m=28
